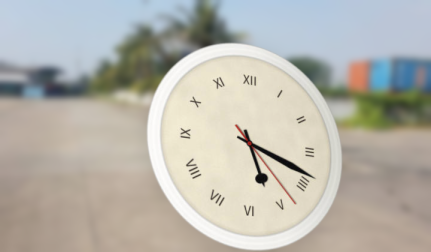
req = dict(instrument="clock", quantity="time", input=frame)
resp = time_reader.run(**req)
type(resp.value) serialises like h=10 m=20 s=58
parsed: h=5 m=18 s=23
